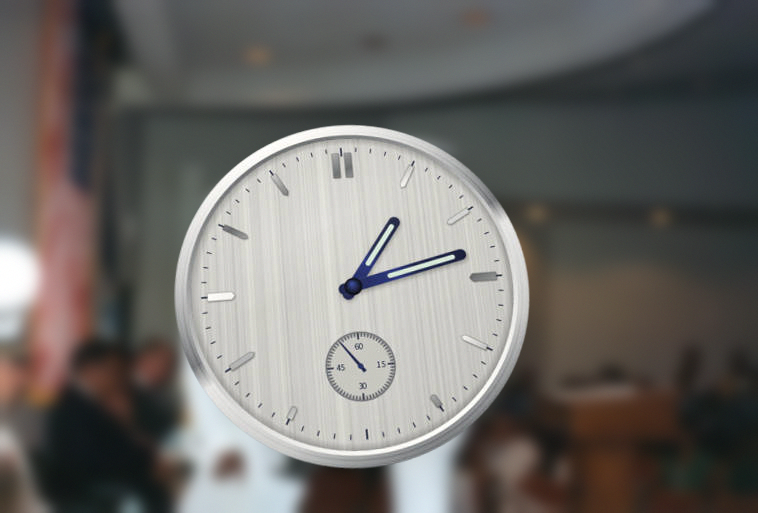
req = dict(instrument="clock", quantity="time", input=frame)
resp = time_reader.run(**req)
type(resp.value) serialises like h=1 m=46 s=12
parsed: h=1 m=12 s=54
